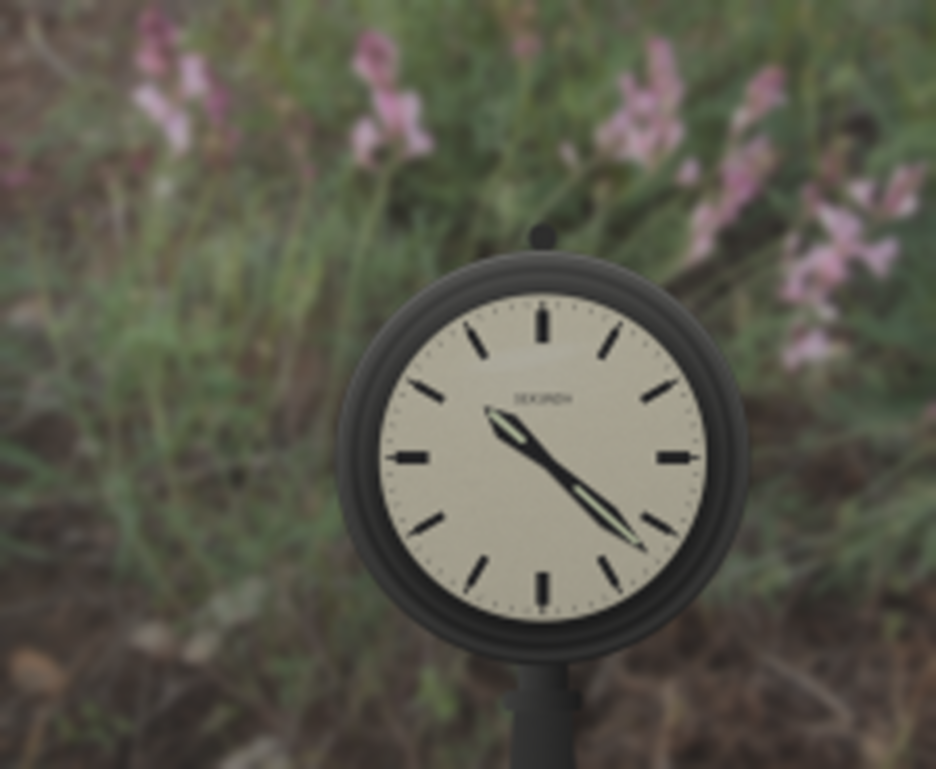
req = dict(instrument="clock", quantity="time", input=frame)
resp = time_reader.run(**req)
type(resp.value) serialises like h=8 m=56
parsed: h=10 m=22
